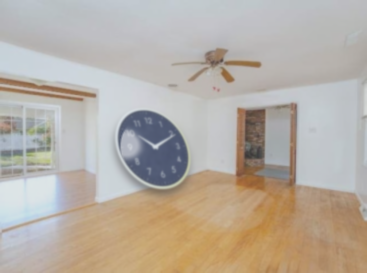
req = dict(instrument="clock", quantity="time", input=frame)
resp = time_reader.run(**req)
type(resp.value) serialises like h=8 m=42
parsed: h=10 m=11
